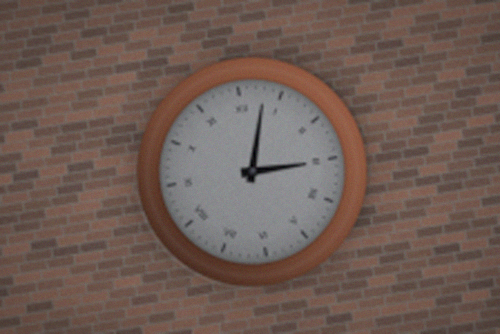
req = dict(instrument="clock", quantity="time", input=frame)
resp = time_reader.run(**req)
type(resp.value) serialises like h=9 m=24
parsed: h=3 m=3
